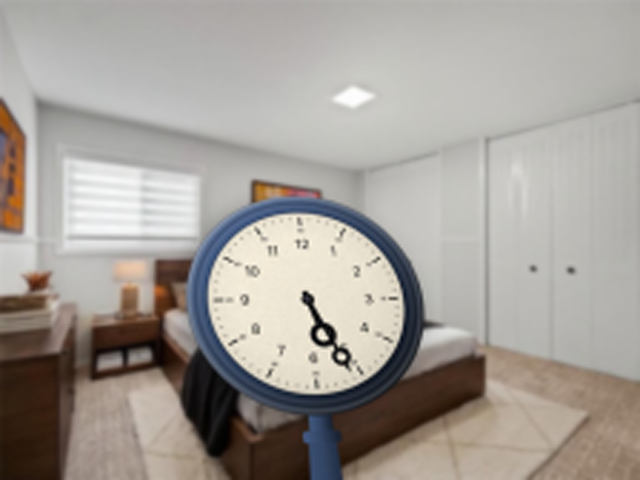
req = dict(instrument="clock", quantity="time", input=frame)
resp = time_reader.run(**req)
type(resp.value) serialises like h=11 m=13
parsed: h=5 m=26
